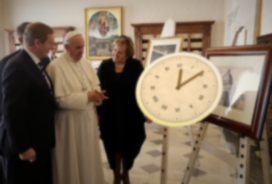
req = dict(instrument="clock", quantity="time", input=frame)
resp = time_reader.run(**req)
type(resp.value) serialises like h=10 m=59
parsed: h=12 m=9
